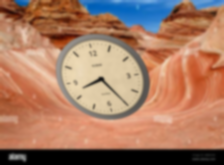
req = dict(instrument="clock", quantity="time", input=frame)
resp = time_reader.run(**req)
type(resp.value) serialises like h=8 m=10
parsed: h=8 m=25
